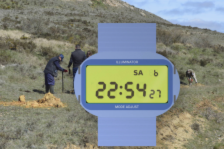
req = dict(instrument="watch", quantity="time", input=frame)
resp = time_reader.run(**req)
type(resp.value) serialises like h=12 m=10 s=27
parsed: h=22 m=54 s=27
